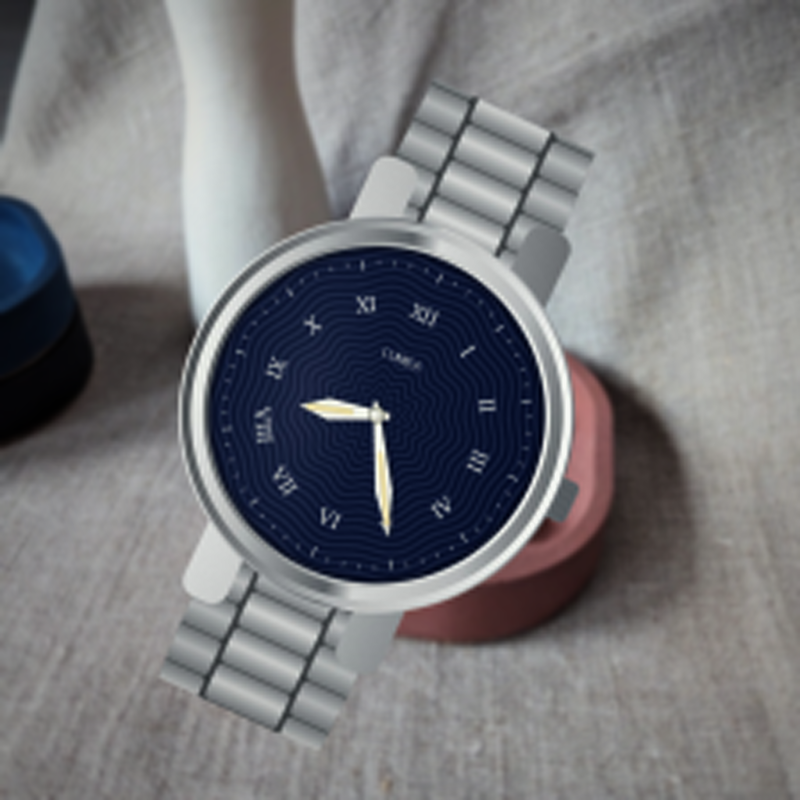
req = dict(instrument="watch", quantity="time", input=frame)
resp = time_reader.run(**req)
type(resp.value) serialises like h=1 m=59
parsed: h=8 m=25
